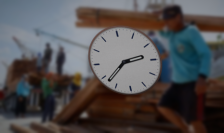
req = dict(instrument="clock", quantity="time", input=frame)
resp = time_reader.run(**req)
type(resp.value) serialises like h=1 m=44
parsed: h=2 m=38
